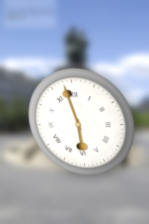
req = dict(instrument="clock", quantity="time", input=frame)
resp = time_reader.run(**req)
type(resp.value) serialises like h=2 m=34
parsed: h=5 m=58
